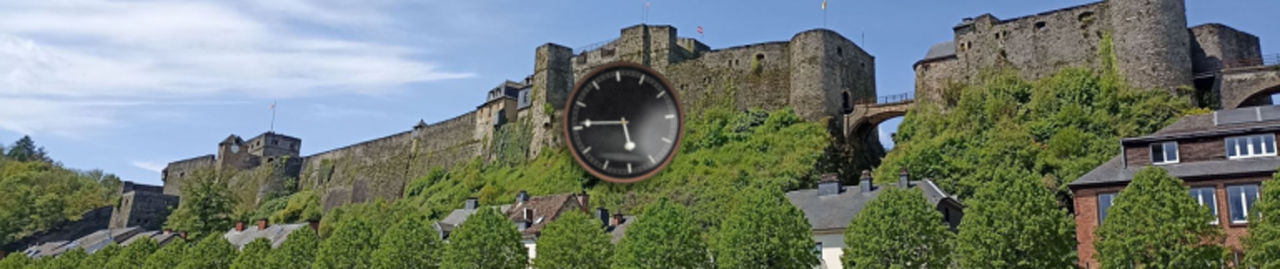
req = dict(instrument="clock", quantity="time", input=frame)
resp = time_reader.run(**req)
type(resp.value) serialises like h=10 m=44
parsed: h=5 m=46
